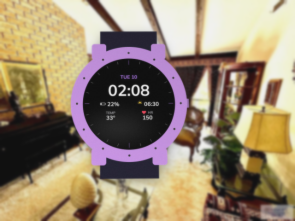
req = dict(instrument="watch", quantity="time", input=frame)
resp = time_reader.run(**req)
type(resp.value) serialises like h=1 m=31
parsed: h=2 m=8
